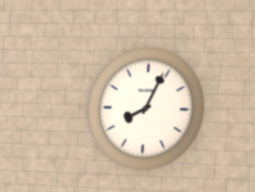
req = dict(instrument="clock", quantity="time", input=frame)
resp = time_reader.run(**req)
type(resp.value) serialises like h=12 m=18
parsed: h=8 m=4
